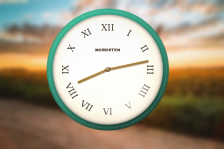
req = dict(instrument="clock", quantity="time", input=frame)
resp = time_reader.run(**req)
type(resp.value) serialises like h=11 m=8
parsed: h=8 m=13
